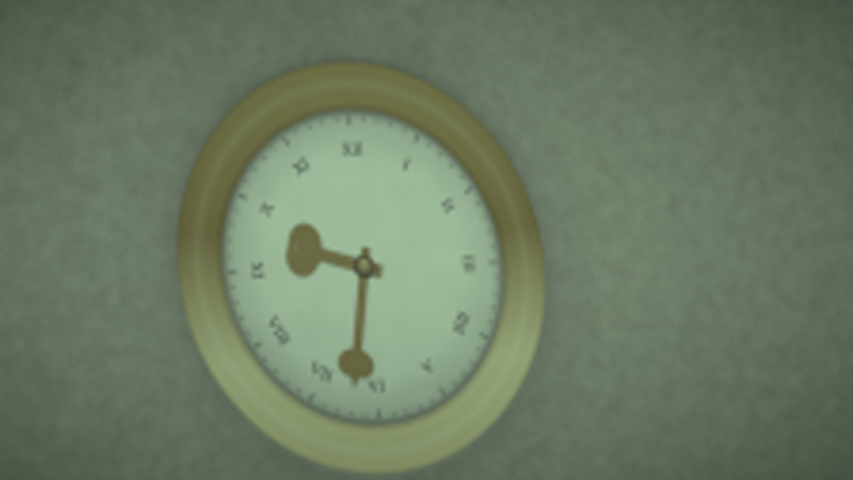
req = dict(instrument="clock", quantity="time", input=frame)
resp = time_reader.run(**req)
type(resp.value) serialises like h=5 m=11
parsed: h=9 m=32
